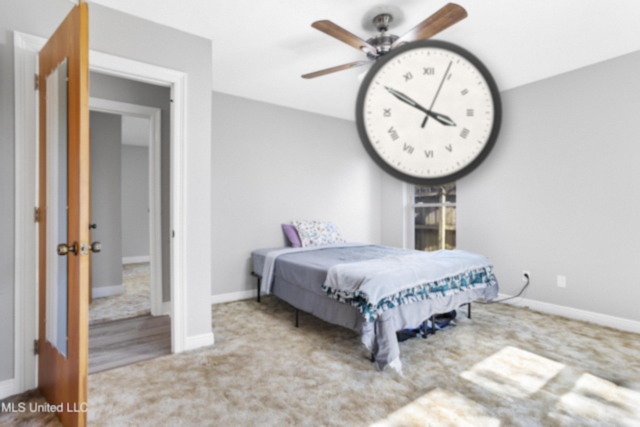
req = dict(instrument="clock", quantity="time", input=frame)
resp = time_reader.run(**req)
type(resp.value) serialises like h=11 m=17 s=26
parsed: h=3 m=50 s=4
